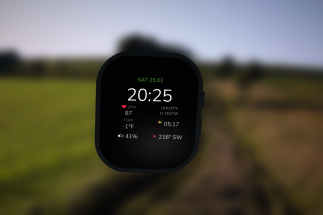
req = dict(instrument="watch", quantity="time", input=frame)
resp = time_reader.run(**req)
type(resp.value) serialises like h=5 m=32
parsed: h=20 m=25
